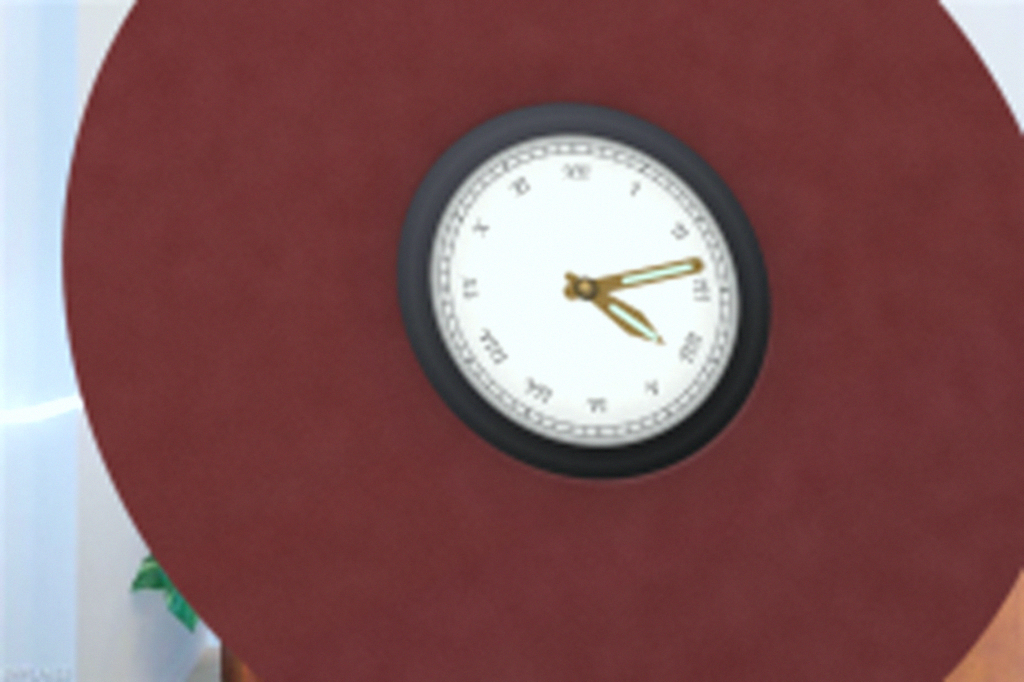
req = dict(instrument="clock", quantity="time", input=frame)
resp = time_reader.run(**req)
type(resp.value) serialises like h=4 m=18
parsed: h=4 m=13
